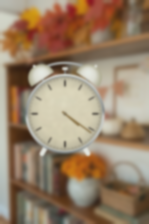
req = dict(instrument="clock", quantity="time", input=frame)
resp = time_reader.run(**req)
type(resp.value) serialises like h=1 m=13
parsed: h=4 m=21
